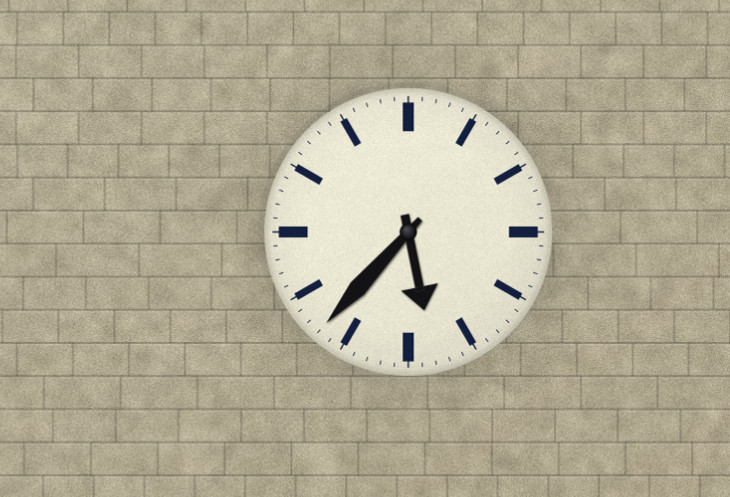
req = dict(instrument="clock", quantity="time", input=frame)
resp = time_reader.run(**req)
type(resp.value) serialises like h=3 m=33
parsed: h=5 m=37
